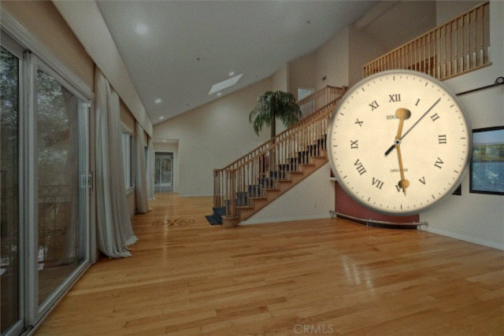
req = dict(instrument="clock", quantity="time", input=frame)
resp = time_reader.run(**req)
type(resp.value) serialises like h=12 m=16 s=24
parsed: h=12 m=29 s=8
